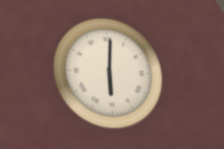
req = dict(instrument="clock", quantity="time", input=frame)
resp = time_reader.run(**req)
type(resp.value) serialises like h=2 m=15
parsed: h=6 m=1
